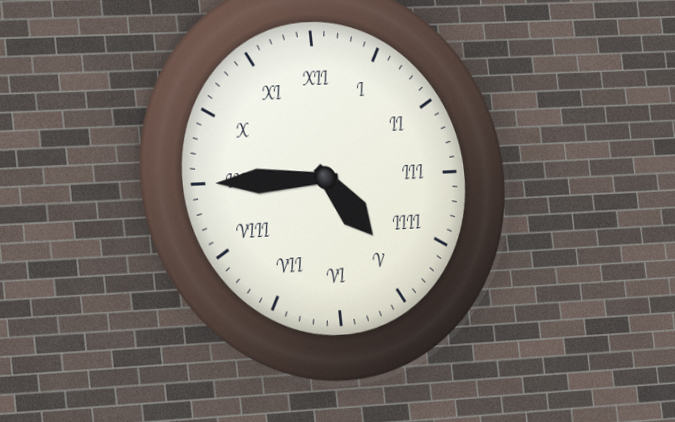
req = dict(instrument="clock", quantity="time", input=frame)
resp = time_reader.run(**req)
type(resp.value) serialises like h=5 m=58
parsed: h=4 m=45
